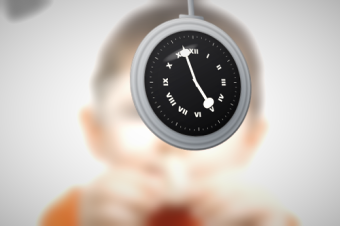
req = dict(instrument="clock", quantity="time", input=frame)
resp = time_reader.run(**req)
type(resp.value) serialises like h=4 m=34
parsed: h=4 m=57
